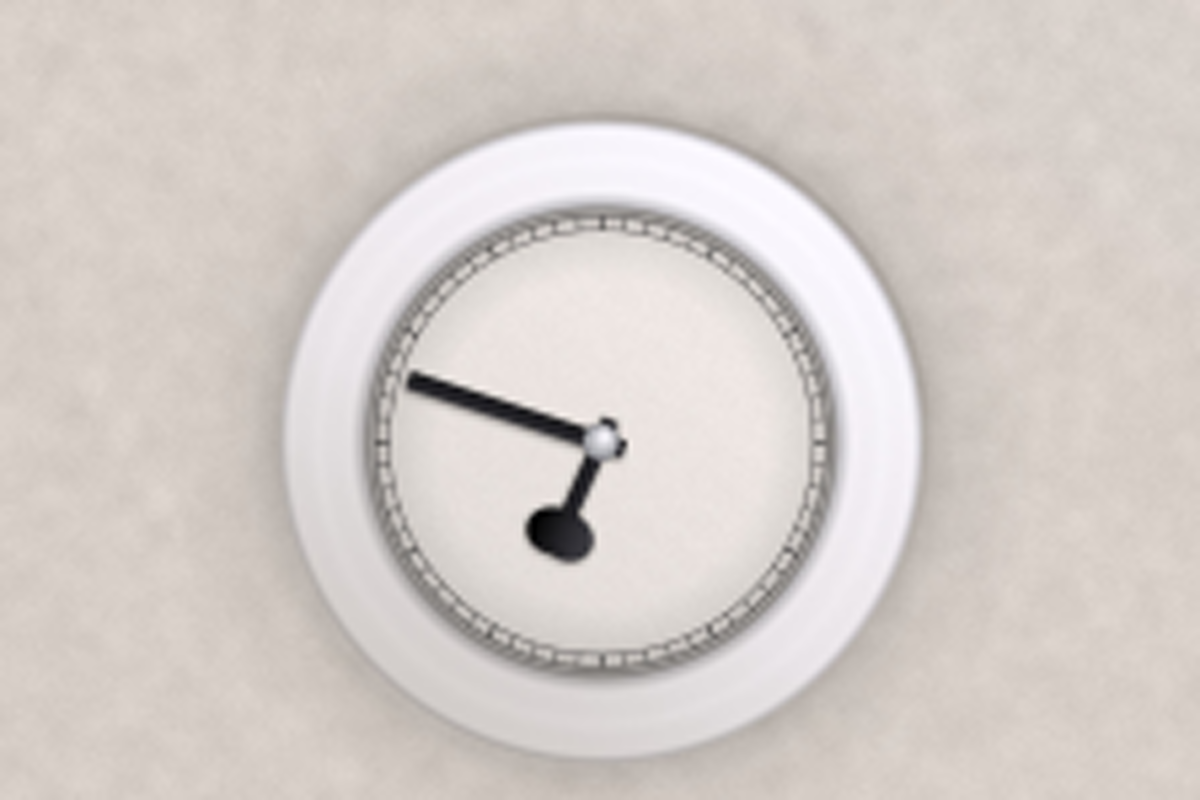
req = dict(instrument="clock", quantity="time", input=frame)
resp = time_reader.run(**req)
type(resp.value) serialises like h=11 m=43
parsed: h=6 m=48
